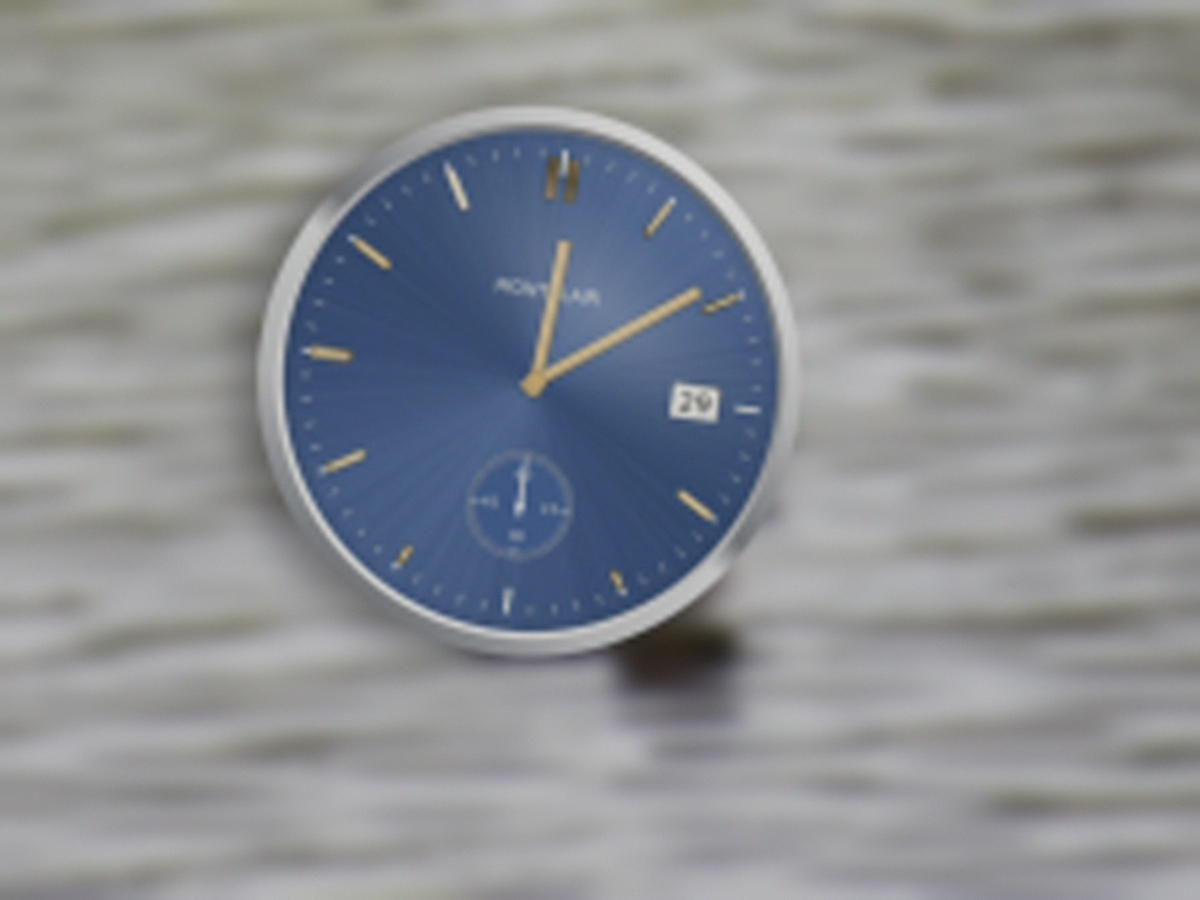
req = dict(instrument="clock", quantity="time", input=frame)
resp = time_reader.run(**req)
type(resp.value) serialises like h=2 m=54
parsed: h=12 m=9
